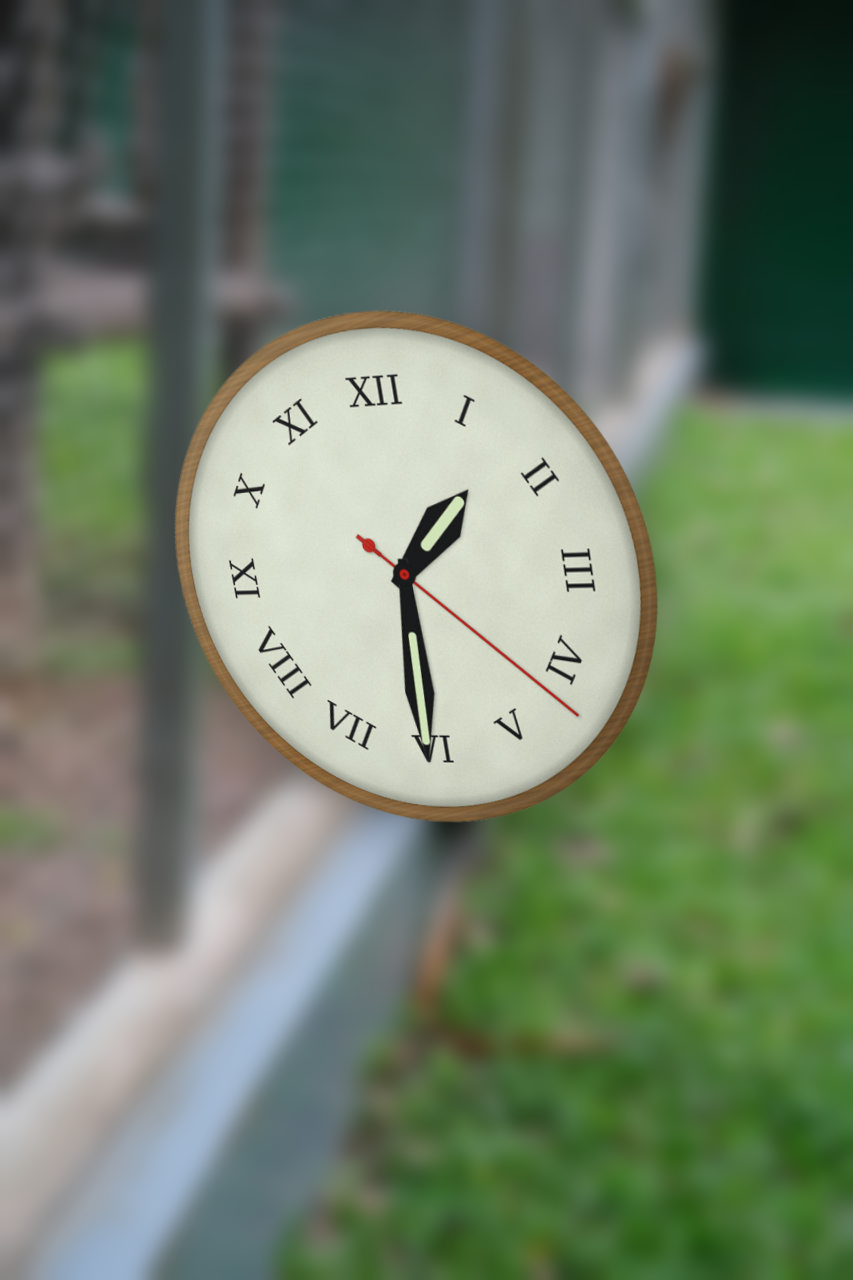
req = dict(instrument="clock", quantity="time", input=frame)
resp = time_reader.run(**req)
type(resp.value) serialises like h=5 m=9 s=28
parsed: h=1 m=30 s=22
